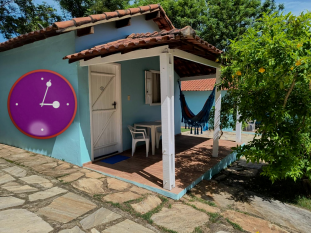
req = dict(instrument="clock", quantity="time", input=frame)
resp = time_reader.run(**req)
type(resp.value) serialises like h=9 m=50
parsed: h=3 m=3
